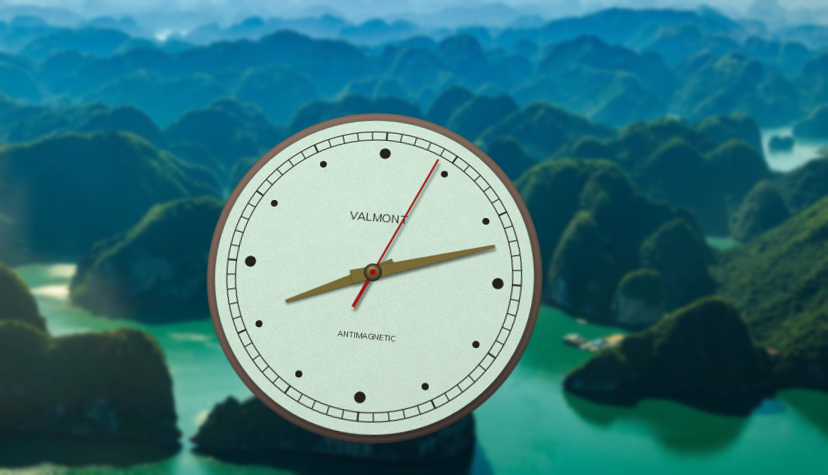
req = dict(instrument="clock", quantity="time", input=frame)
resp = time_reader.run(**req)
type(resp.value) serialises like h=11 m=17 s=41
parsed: h=8 m=12 s=4
